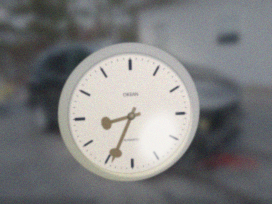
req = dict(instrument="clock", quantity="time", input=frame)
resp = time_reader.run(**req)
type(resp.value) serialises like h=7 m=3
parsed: h=8 m=34
